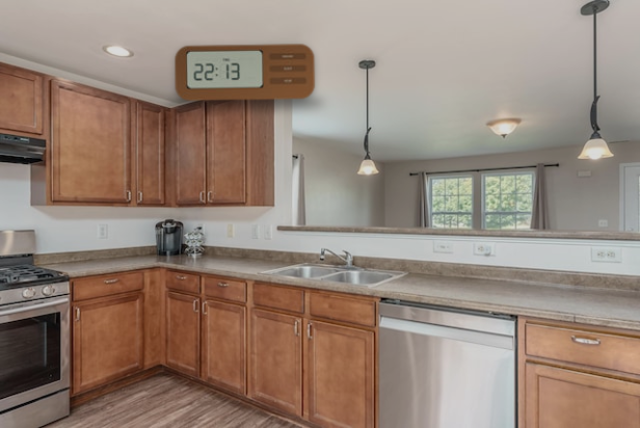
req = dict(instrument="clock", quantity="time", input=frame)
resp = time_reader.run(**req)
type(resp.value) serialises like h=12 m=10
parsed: h=22 m=13
